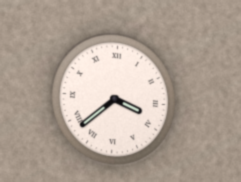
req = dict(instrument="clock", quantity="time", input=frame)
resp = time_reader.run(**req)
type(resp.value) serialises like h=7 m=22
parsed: h=3 m=38
